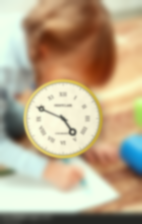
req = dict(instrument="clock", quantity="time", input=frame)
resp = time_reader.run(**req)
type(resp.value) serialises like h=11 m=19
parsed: h=4 m=49
